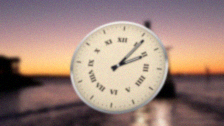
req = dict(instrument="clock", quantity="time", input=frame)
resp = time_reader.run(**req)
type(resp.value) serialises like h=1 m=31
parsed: h=2 m=6
